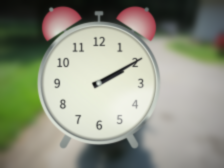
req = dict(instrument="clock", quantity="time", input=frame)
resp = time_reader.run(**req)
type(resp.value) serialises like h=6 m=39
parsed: h=2 m=10
